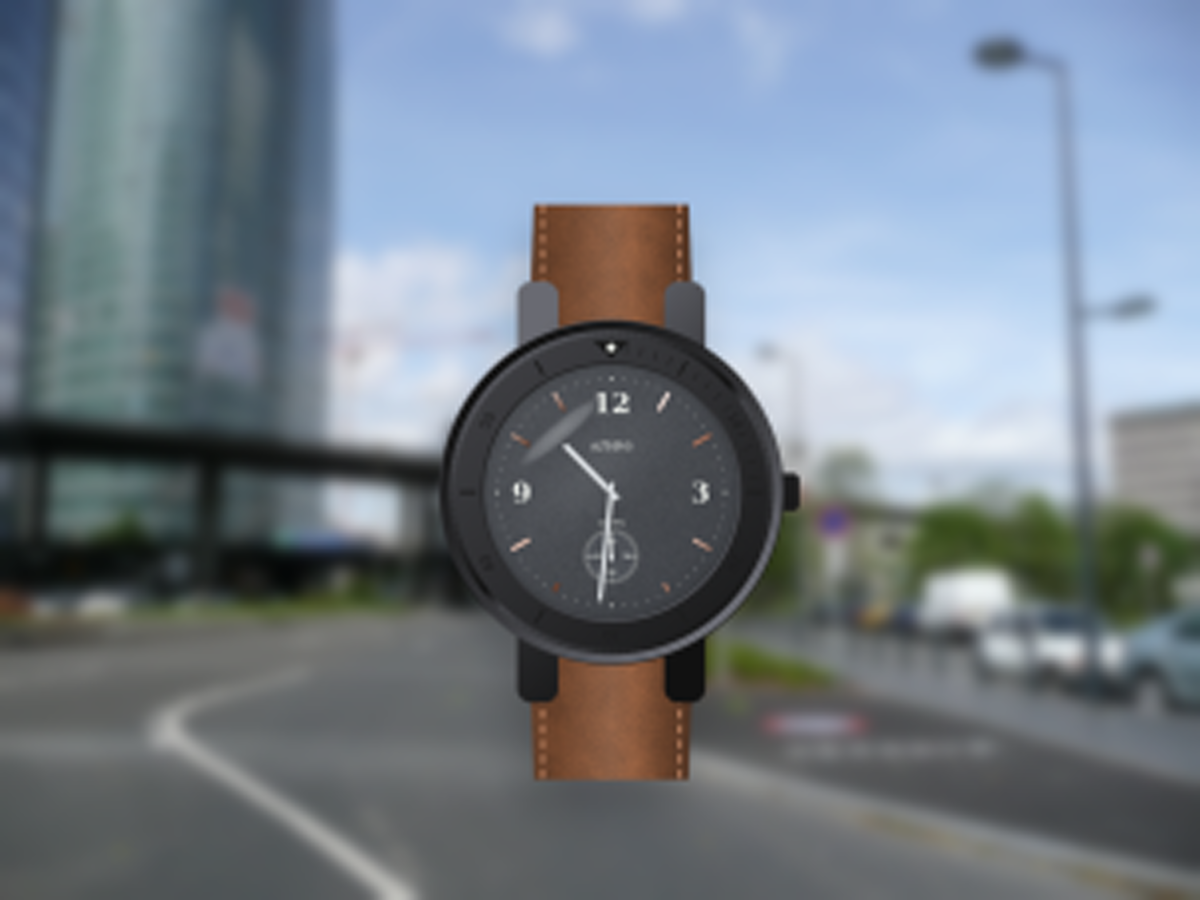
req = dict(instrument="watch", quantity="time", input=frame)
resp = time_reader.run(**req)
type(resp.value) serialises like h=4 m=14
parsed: h=10 m=31
